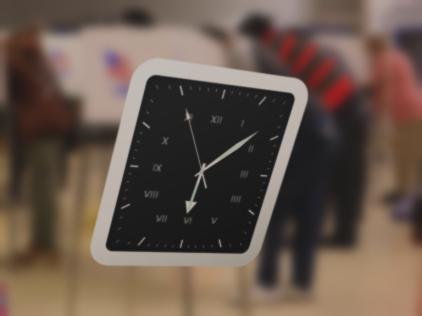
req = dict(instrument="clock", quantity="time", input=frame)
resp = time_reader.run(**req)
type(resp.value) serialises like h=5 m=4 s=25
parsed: h=6 m=7 s=55
